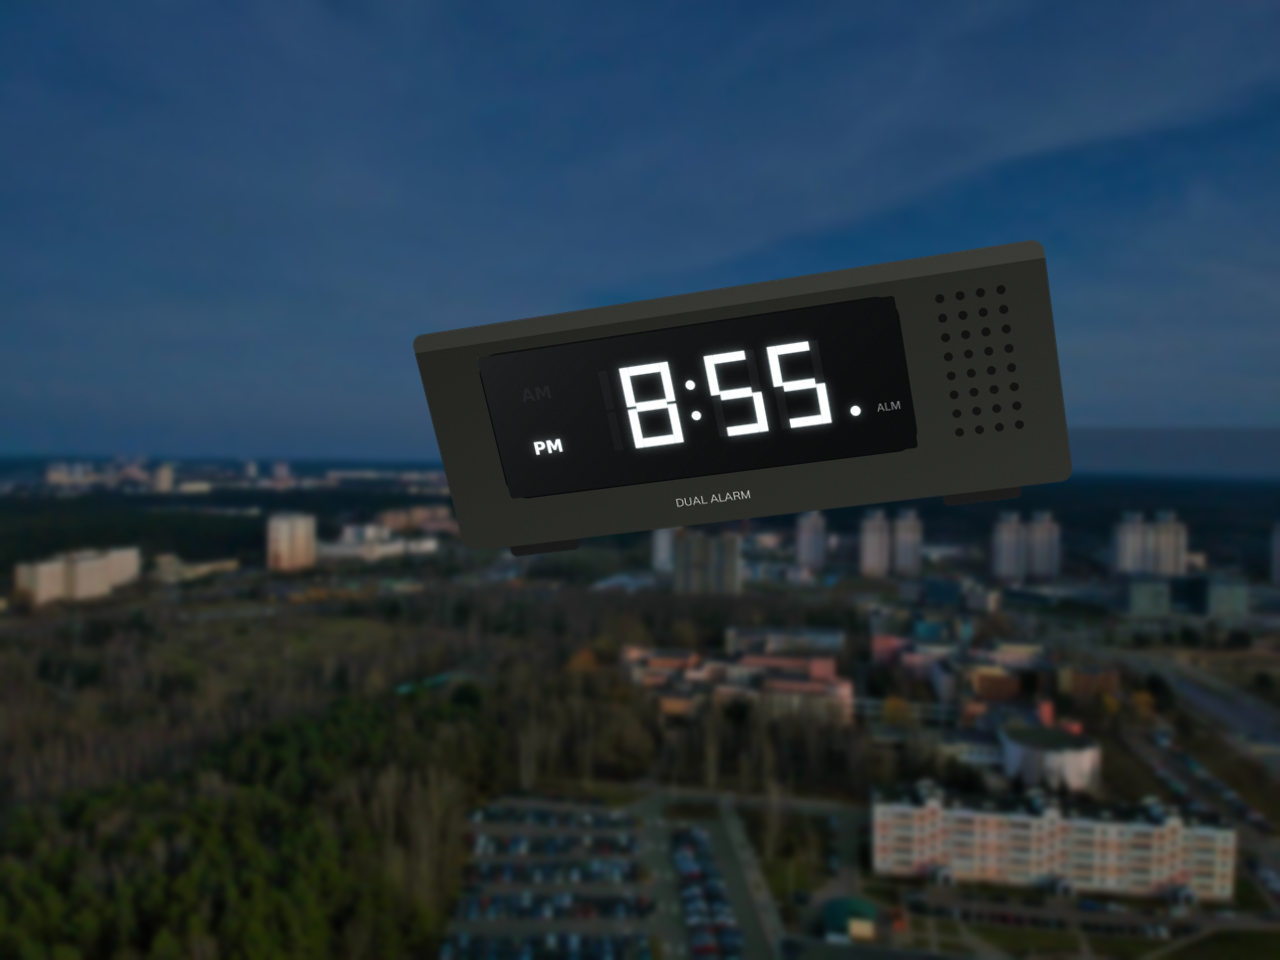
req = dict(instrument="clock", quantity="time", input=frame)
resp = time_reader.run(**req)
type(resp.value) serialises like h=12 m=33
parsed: h=8 m=55
